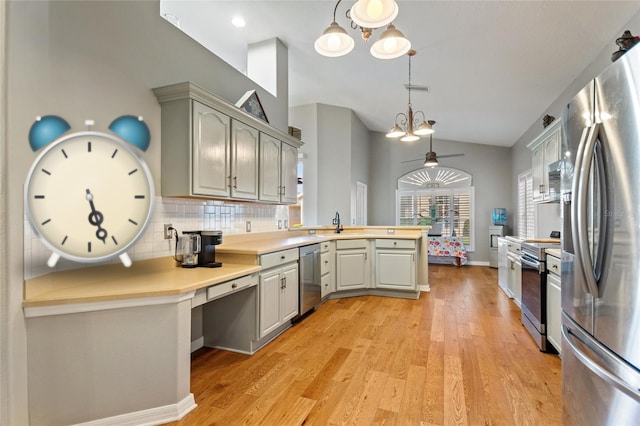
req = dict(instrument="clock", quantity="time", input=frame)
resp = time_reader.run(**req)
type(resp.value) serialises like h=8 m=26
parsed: h=5 m=27
